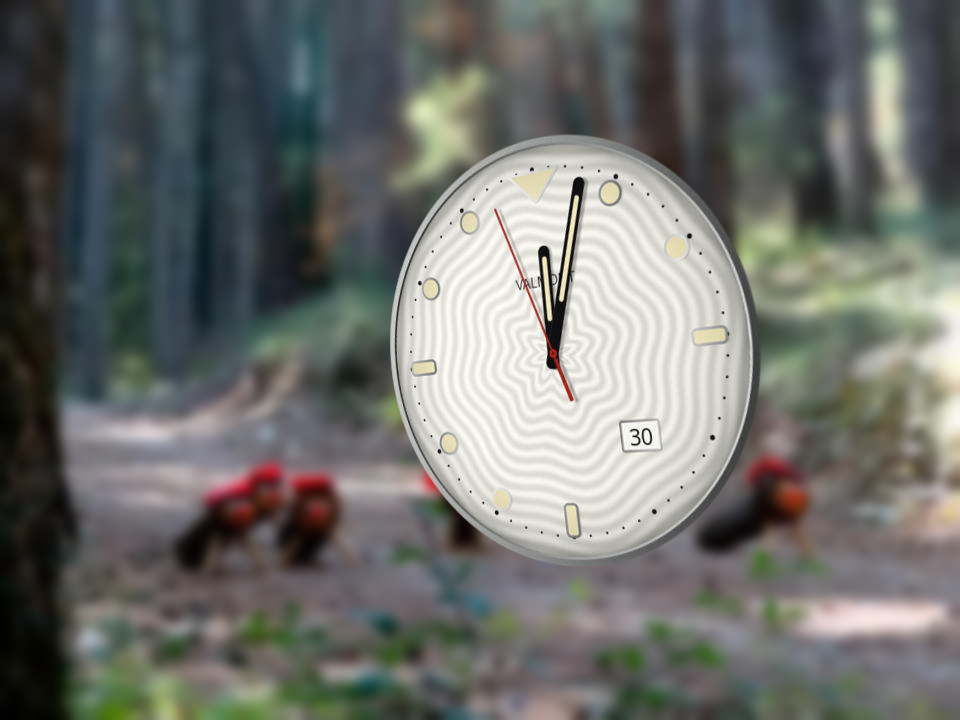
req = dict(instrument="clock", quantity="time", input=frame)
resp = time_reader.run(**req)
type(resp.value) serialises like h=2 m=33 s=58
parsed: h=12 m=2 s=57
